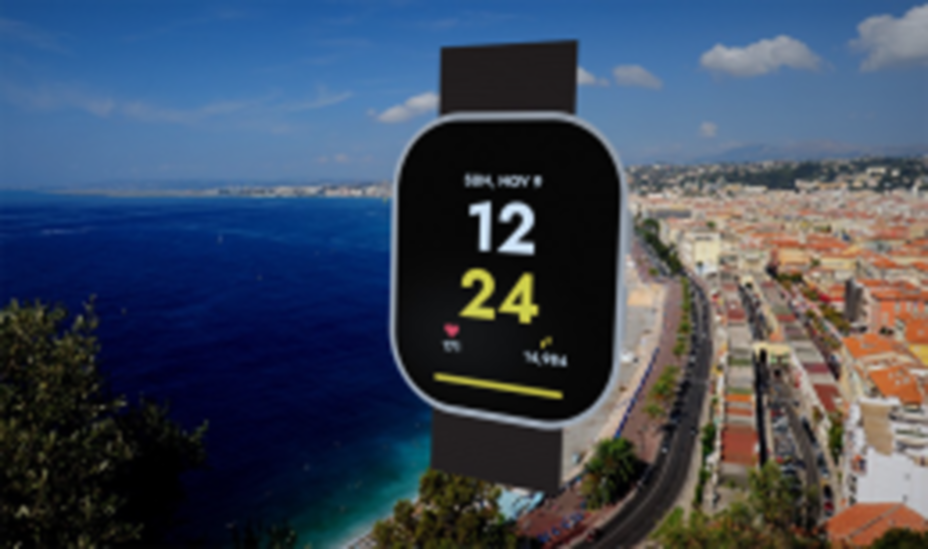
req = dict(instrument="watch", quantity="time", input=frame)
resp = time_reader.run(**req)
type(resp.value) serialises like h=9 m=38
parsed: h=12 m=24
